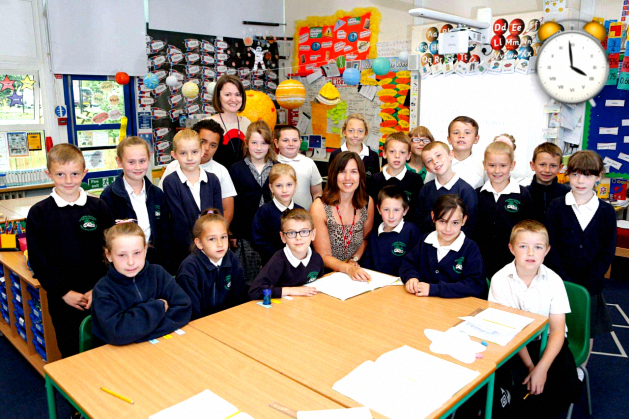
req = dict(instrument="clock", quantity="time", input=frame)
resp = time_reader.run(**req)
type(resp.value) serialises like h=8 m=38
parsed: h=3 m=59
